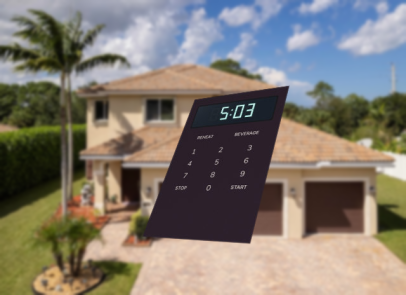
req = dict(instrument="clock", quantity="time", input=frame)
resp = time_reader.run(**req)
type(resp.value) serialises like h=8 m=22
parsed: h=5 m=3
